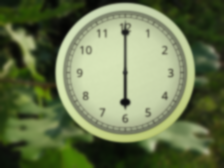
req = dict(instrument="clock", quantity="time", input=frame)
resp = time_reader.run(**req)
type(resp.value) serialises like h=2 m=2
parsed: h=6 m=0
